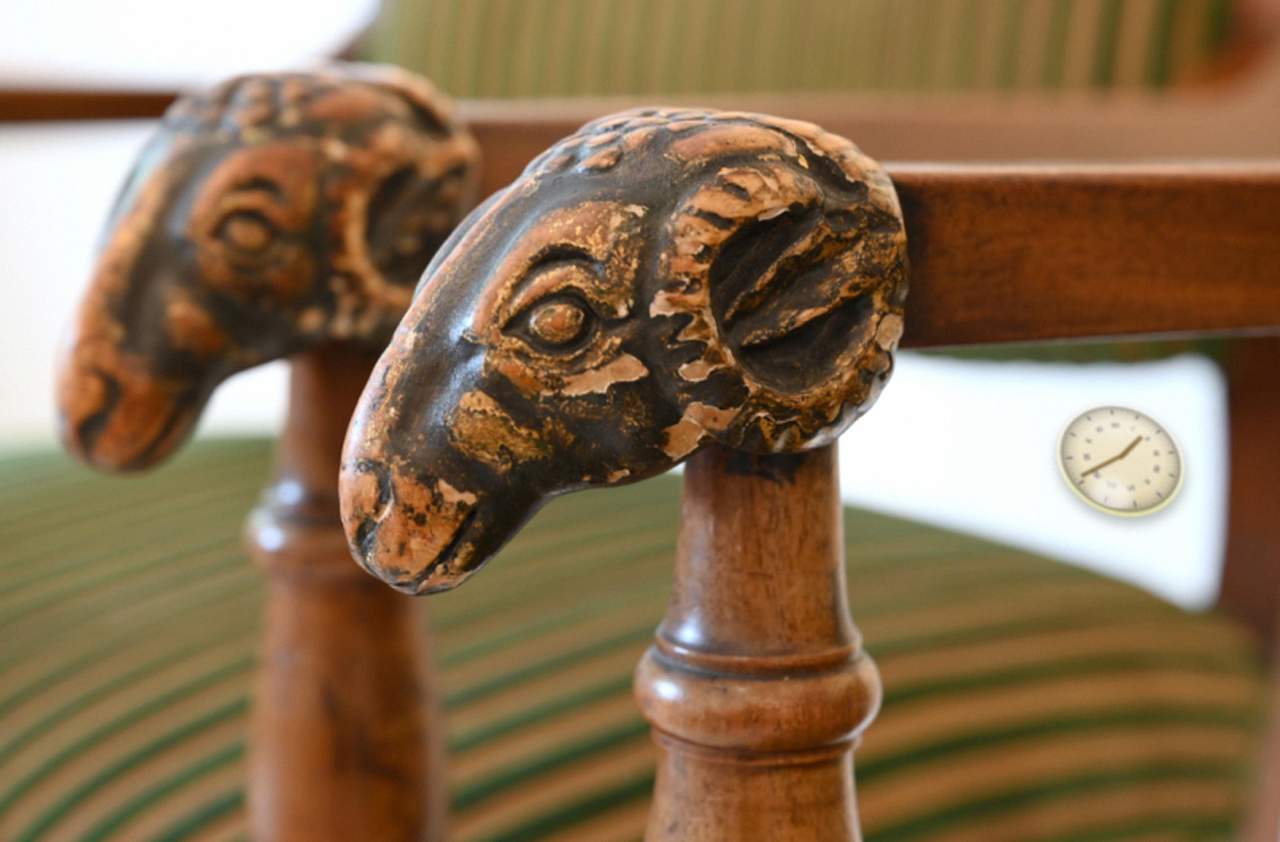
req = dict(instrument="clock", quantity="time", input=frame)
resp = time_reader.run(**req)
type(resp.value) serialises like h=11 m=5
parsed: h=1 m=41
